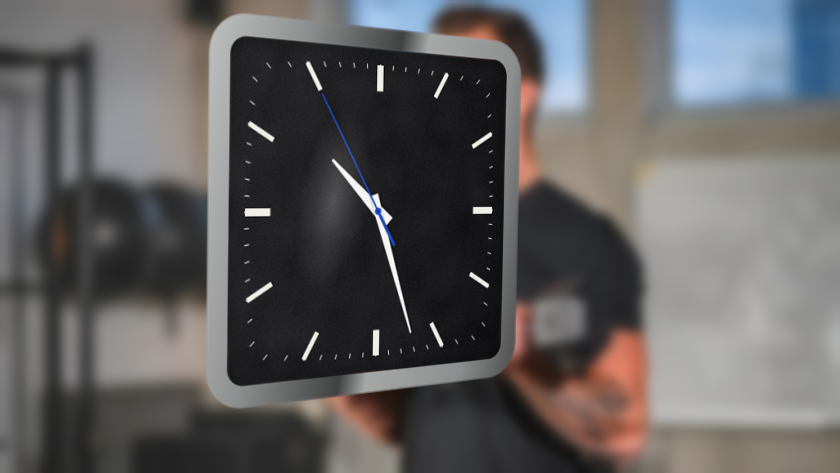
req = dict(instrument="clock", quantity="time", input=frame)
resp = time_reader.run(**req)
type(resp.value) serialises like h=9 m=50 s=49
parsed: h=10 m=26 s=55
